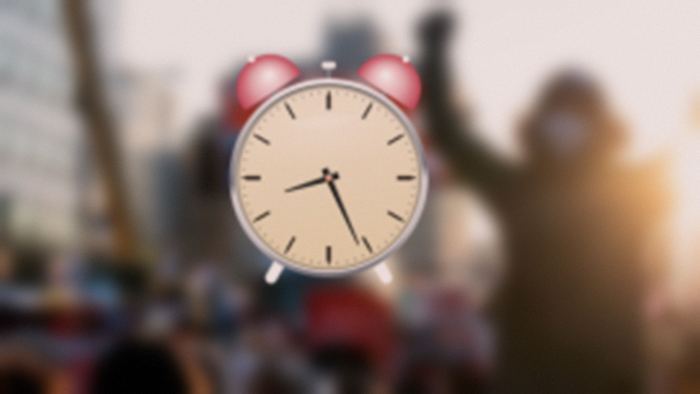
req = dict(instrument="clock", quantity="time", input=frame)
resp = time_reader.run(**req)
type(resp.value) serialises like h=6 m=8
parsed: h=8 m=26
